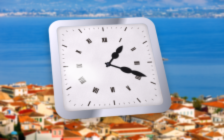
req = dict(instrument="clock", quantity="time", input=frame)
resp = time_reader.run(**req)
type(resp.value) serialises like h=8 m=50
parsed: h=1 m=19
